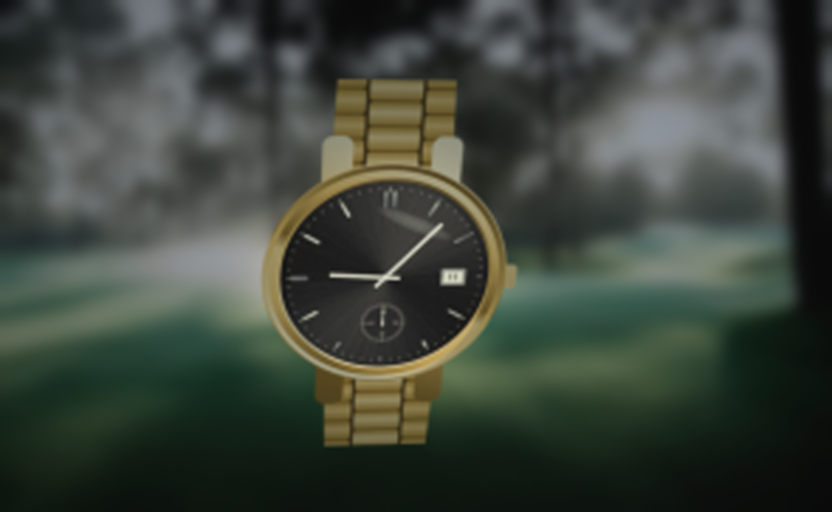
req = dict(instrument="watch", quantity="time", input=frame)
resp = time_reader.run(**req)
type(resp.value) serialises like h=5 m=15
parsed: h=9 m=7
